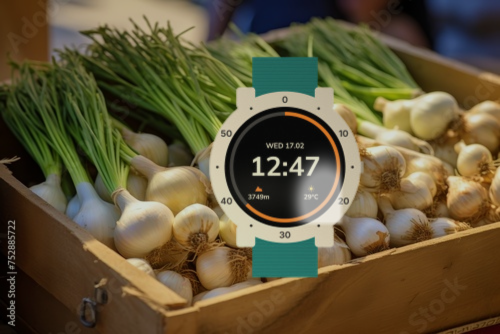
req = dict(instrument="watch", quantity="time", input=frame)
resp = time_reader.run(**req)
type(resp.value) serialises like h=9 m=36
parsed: h=12 m=47
